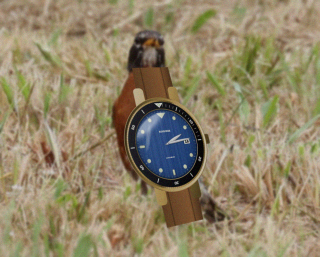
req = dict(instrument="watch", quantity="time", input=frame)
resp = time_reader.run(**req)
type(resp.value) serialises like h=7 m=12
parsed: h=2 m=14
